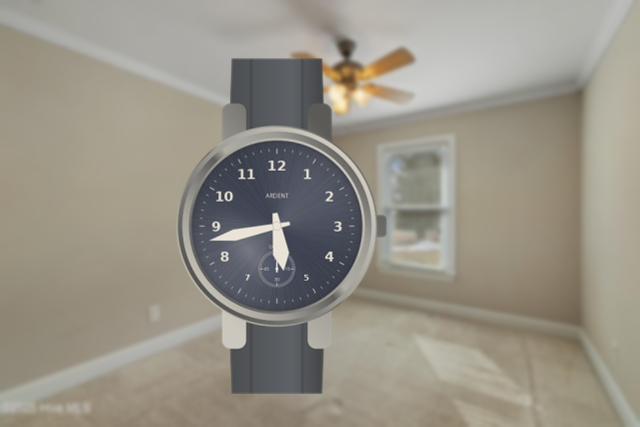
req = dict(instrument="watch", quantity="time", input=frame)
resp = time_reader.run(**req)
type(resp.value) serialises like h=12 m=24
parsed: h=5 m=43
